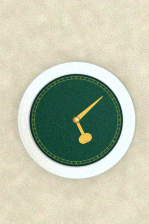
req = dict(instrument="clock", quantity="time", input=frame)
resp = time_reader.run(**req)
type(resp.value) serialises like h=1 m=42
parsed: h=5 m=8
